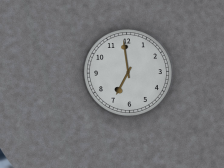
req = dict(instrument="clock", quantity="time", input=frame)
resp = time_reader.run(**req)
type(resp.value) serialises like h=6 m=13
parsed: h=6 m=59
